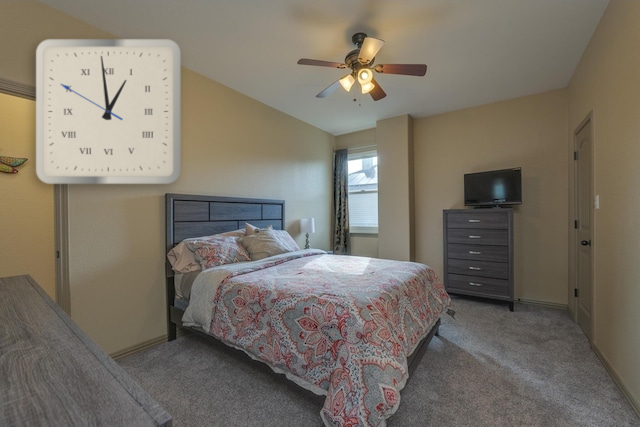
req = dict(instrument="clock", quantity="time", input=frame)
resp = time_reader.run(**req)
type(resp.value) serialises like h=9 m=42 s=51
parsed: h=12 m=58 s=50
